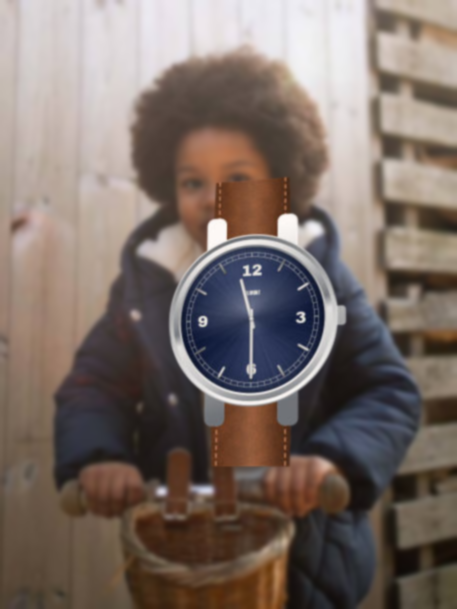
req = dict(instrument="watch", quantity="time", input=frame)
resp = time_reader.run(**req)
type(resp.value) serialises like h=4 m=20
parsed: h=11 m=30
